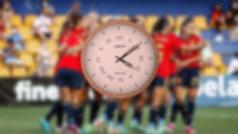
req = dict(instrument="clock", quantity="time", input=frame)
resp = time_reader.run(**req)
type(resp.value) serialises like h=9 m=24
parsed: h=4 m=9
